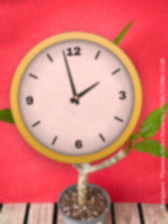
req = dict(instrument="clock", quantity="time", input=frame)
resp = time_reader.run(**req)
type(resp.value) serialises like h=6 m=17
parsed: h=1 m=58
